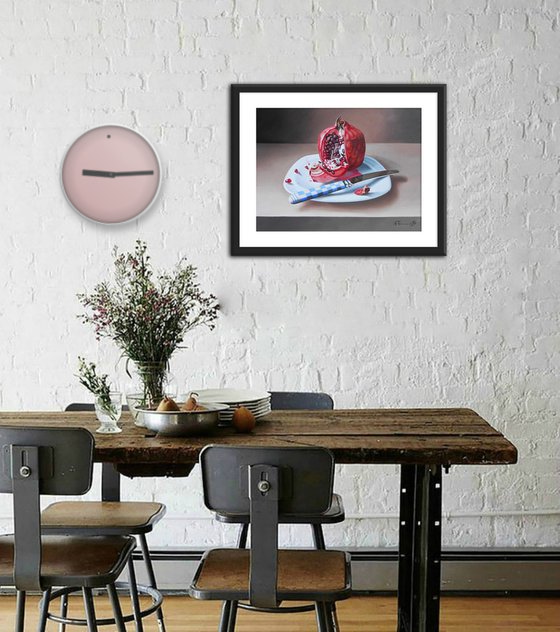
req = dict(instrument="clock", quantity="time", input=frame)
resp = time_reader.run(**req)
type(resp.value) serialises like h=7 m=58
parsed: h=9 m=15
